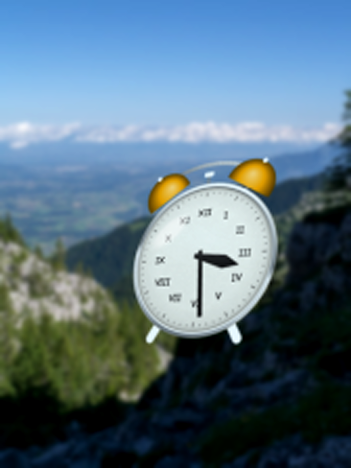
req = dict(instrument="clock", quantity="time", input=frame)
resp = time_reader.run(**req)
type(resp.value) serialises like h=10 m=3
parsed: h=3 m=29
